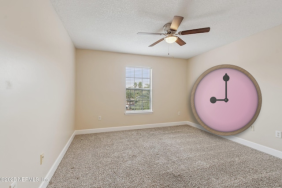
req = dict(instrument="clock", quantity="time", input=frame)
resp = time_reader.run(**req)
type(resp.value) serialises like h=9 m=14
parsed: h=9 m=0
